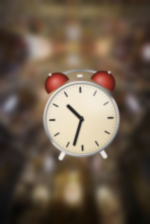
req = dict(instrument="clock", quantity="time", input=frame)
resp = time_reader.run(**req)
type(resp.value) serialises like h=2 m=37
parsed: h=10 m=33
